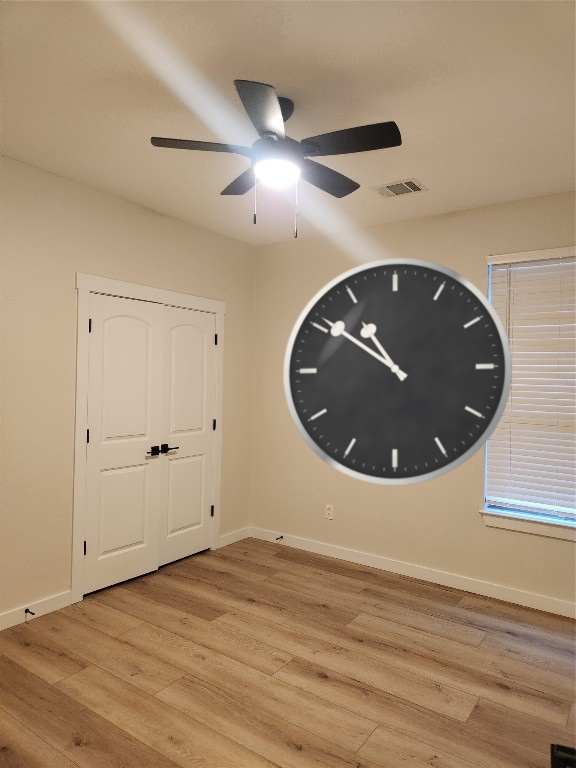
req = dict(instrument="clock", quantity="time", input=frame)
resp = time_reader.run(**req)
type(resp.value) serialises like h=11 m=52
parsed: h=10 m=51
